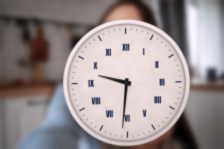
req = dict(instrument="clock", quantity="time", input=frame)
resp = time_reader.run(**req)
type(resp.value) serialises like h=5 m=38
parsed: h=9 m=31
